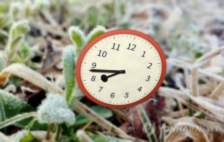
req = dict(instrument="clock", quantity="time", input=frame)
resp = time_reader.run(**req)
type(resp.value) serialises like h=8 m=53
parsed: h=7 m=43
